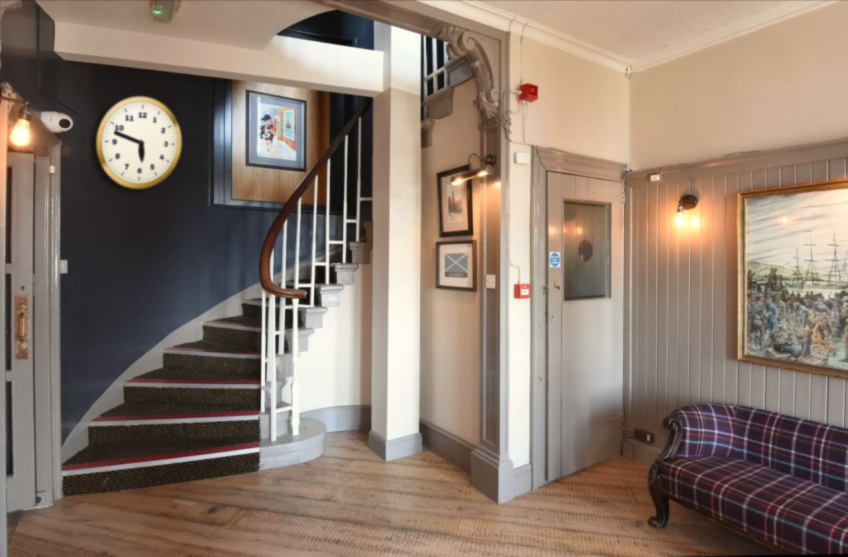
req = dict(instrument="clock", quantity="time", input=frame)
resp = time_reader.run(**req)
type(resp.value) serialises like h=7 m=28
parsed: h=5 m=48
